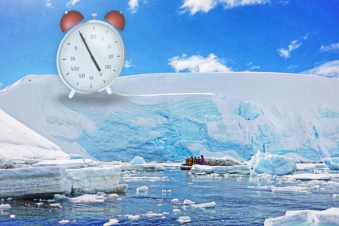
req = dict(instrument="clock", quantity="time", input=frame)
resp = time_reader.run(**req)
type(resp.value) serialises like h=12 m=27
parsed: h=4 m=55
